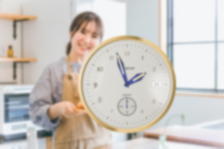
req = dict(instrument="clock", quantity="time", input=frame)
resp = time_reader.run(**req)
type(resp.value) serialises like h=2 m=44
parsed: h=1 m=57
